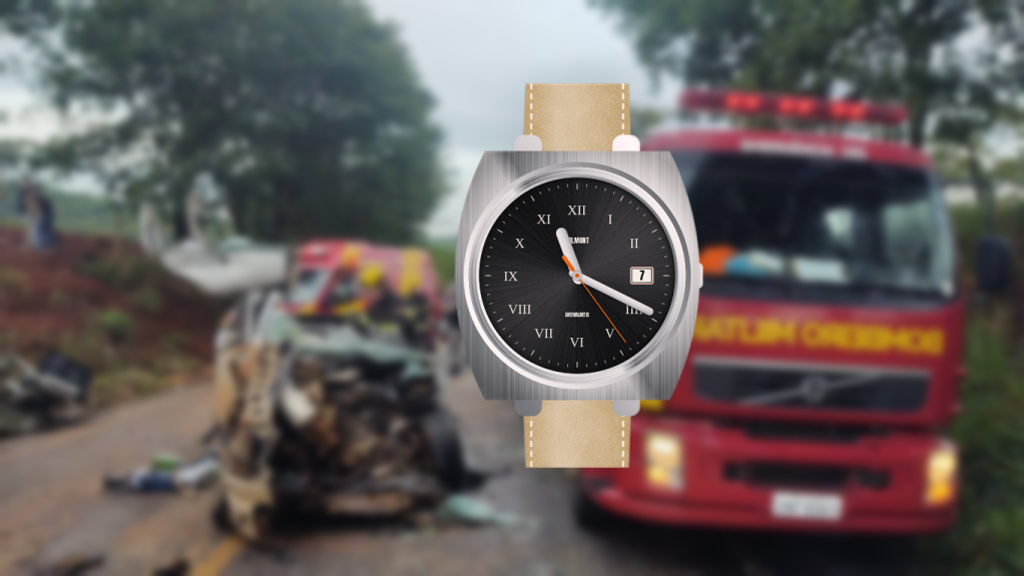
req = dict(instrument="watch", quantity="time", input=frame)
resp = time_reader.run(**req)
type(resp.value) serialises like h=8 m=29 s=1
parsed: h=11 m=19 s=24
